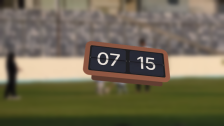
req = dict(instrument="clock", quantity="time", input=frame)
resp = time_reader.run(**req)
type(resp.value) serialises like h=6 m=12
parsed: h=7 m=15
